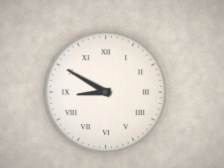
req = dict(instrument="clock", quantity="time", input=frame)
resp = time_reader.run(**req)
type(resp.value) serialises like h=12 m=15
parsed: h=8 m=50
